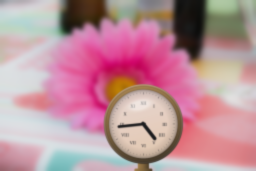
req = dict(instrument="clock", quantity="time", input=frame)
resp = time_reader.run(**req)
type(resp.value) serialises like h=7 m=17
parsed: h=4 m=44
